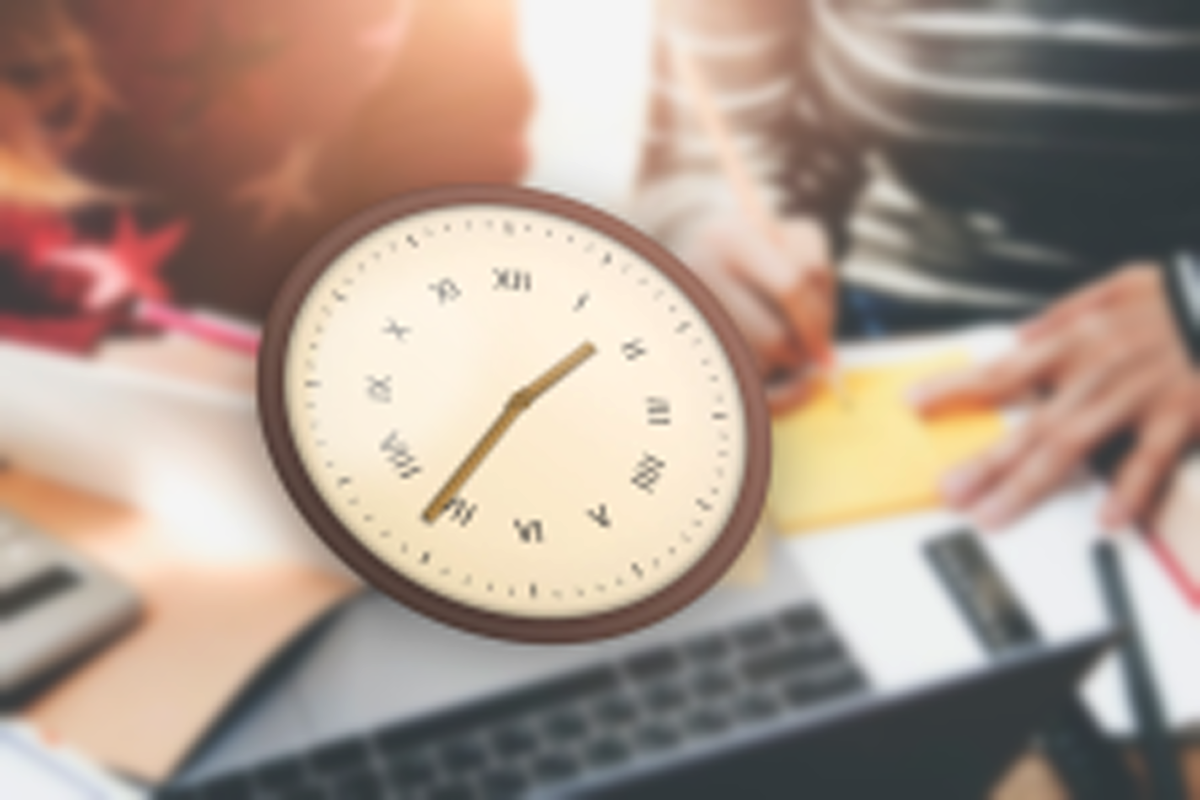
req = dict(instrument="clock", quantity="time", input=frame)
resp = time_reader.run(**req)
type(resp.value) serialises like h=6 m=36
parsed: h=1 m=36
